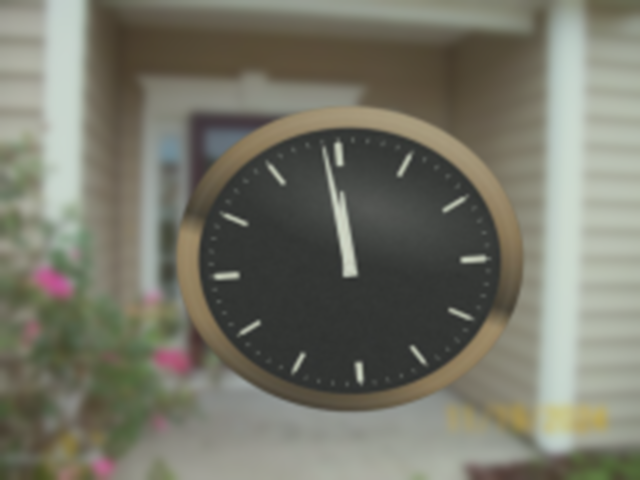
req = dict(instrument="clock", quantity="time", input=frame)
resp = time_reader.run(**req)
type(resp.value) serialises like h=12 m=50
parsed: h=11 m=59
